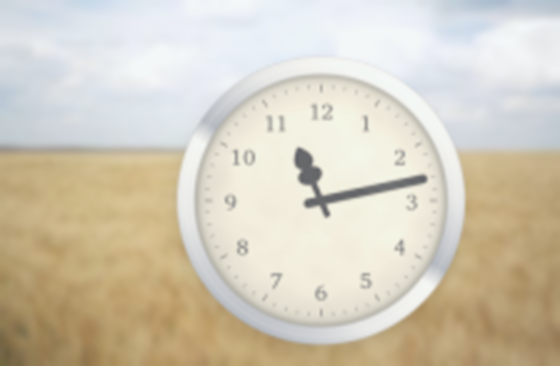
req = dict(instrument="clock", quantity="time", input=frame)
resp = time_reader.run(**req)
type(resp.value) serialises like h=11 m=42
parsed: h=11 m=13
